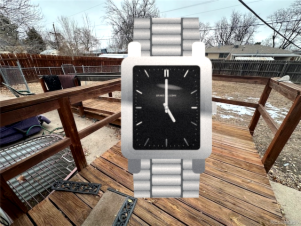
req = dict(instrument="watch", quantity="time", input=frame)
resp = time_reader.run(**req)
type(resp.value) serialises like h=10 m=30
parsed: h=5 m=0
